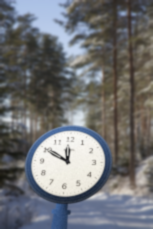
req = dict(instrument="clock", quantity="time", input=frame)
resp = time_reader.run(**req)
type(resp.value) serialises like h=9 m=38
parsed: h=11 m=50
